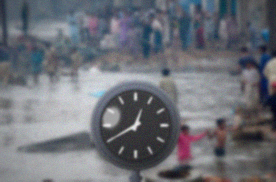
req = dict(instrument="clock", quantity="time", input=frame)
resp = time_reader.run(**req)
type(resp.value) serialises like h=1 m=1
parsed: h=12 m=40
